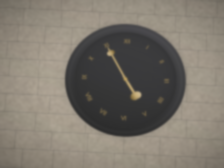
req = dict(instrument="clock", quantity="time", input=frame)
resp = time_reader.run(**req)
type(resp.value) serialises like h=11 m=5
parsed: h=4 m=55
